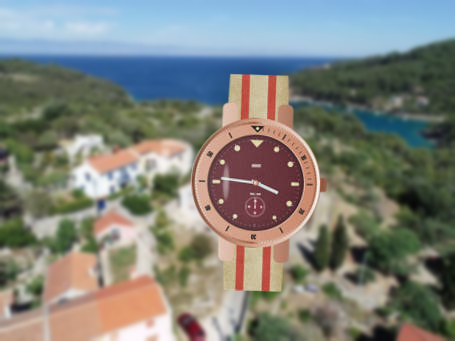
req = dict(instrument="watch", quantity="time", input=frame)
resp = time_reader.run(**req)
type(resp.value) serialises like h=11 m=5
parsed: h=3 m=46
